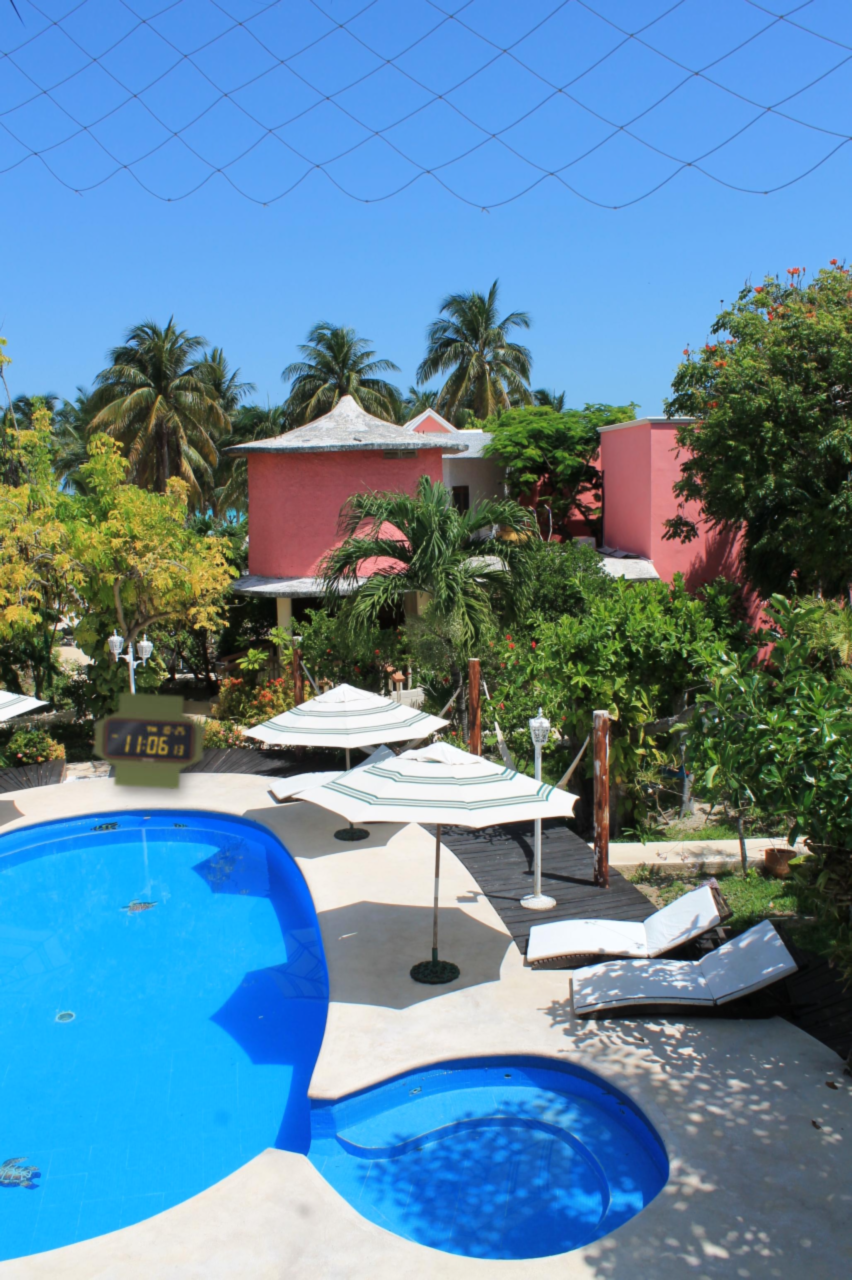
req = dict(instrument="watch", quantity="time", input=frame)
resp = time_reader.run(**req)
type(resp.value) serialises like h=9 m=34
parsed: h=11 m=6
